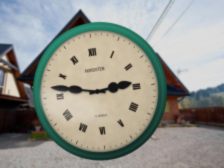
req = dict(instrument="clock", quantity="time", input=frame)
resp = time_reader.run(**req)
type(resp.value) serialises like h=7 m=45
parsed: h=2 m=47
